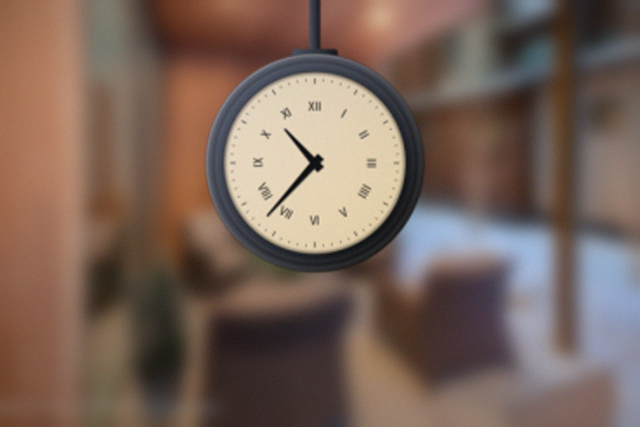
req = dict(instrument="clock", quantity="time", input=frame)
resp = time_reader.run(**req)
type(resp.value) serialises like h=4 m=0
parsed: h=10 m=37
